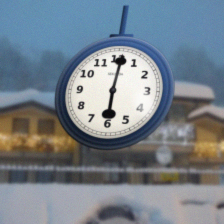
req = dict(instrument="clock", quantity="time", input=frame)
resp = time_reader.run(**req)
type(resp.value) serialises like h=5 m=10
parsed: h=6 m=1
